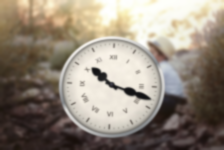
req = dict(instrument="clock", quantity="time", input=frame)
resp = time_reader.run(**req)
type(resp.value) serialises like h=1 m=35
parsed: h=10 m=18
